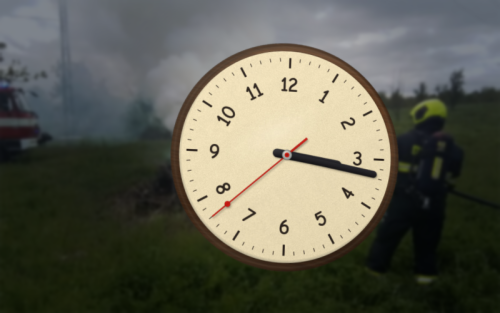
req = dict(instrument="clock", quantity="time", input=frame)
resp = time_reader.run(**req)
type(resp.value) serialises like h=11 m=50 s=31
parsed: h=3 m=16 s=38
